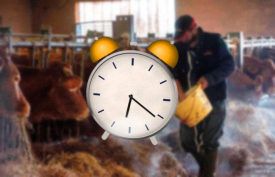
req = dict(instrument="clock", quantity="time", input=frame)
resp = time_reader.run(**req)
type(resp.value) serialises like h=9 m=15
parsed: h=6 m=21
